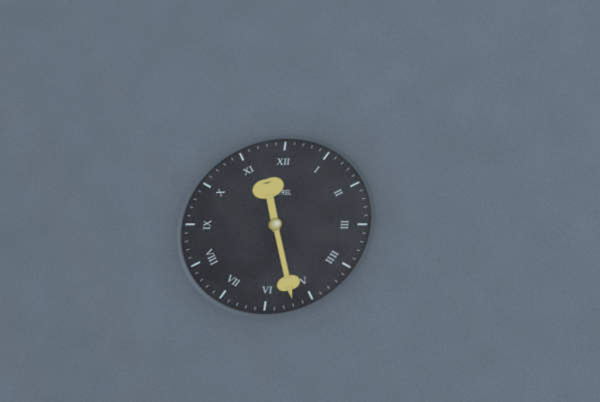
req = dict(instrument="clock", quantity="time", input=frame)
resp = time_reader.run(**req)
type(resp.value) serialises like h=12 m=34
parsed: h=11 m=27
